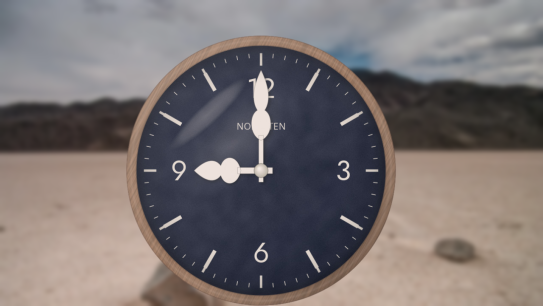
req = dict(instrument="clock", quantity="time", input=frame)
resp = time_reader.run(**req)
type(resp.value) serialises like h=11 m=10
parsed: h=9 m=0
